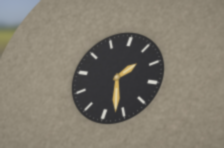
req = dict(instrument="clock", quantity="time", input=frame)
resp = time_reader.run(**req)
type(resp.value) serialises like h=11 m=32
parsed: h=1 m=27
